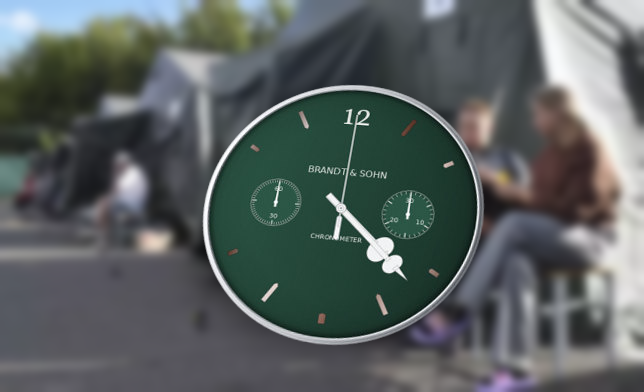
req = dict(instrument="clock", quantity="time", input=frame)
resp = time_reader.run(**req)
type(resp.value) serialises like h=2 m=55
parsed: h=4 m=22
